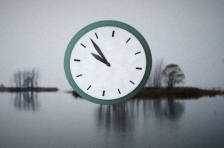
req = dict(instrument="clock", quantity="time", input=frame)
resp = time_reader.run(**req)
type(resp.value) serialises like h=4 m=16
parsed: h=9 m=53
